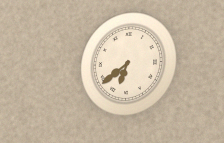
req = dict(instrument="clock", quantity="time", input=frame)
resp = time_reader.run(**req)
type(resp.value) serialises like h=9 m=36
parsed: h=6 m=39
